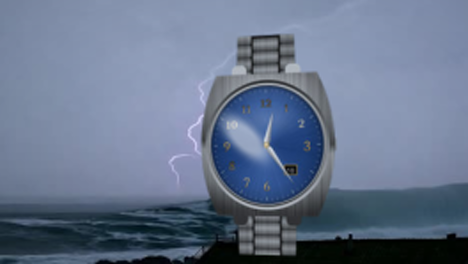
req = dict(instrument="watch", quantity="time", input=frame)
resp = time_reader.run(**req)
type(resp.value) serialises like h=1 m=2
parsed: h=12 m=24
